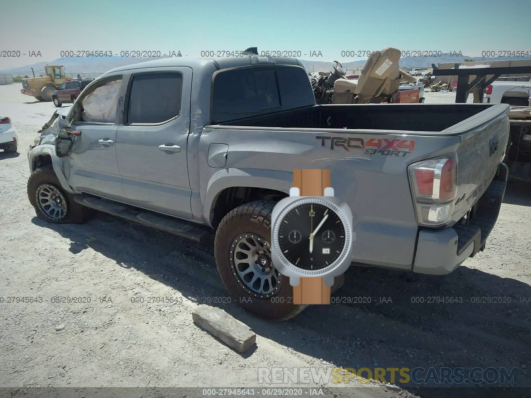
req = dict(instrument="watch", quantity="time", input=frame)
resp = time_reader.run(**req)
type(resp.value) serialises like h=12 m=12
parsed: h=6 m=6
